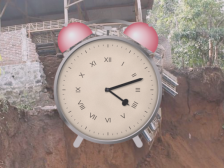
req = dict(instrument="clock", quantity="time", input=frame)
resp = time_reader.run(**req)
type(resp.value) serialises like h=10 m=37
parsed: h=4 m=12
